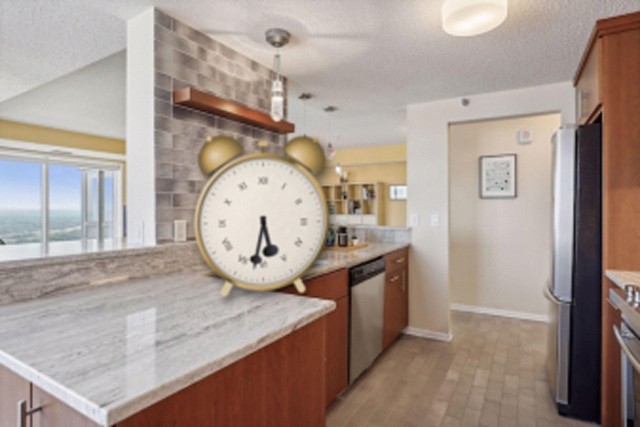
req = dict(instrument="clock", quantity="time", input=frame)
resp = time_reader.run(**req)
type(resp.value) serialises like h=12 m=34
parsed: h=5 m=32
